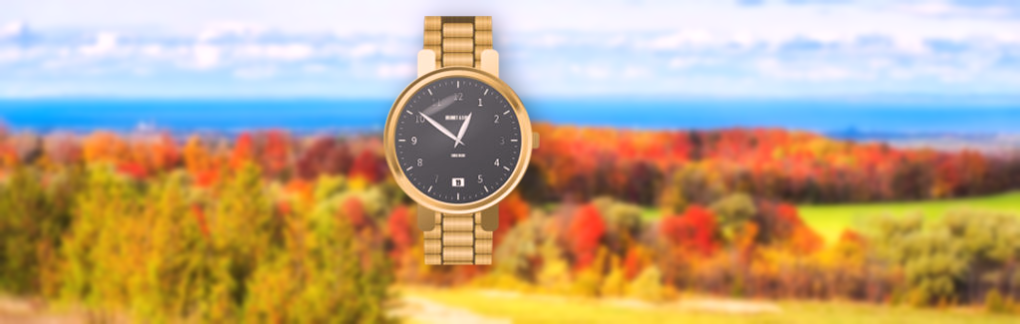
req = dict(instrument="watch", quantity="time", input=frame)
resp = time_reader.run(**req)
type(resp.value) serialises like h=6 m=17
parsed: h=12 m=51
